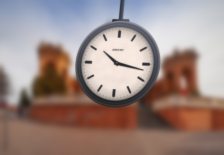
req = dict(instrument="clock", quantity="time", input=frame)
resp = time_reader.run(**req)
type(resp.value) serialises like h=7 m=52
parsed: h=10 m=17
